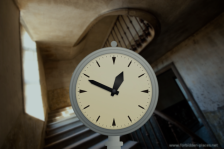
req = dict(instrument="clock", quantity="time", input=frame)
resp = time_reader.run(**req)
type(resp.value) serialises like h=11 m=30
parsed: h=12 m=49
